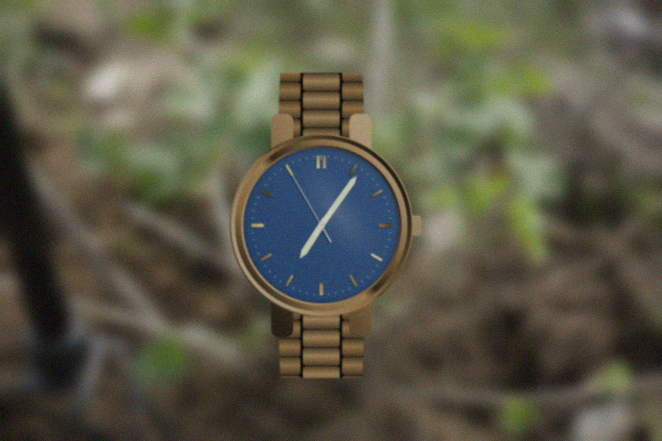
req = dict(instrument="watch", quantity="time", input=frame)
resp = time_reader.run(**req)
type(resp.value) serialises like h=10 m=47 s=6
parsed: h=7 m=5 s=55
